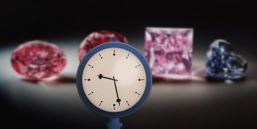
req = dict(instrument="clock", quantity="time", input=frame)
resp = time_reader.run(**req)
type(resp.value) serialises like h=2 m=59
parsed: h=9 m=28
